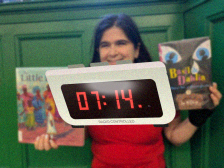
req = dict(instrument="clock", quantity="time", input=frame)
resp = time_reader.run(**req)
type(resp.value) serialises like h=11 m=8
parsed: h=7 m=14
